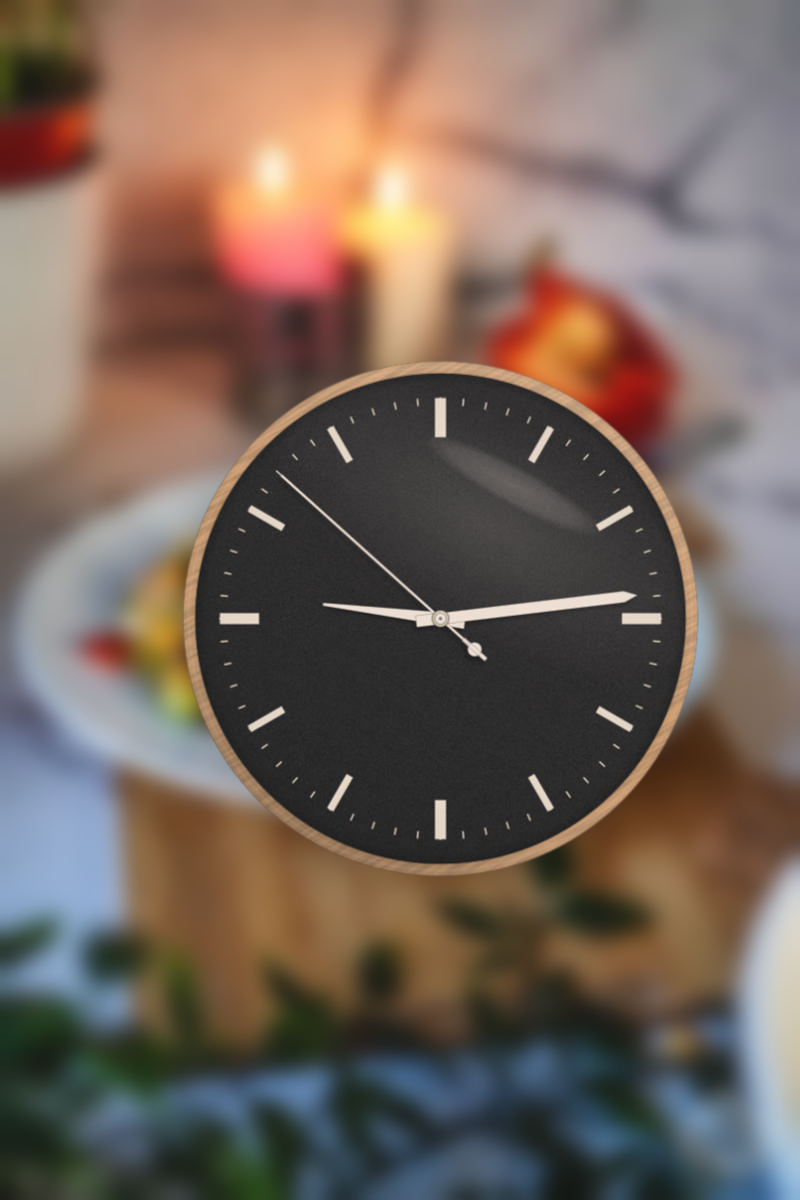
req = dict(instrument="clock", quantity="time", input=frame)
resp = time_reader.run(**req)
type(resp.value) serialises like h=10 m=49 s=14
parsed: h=9 m=13 s=52
